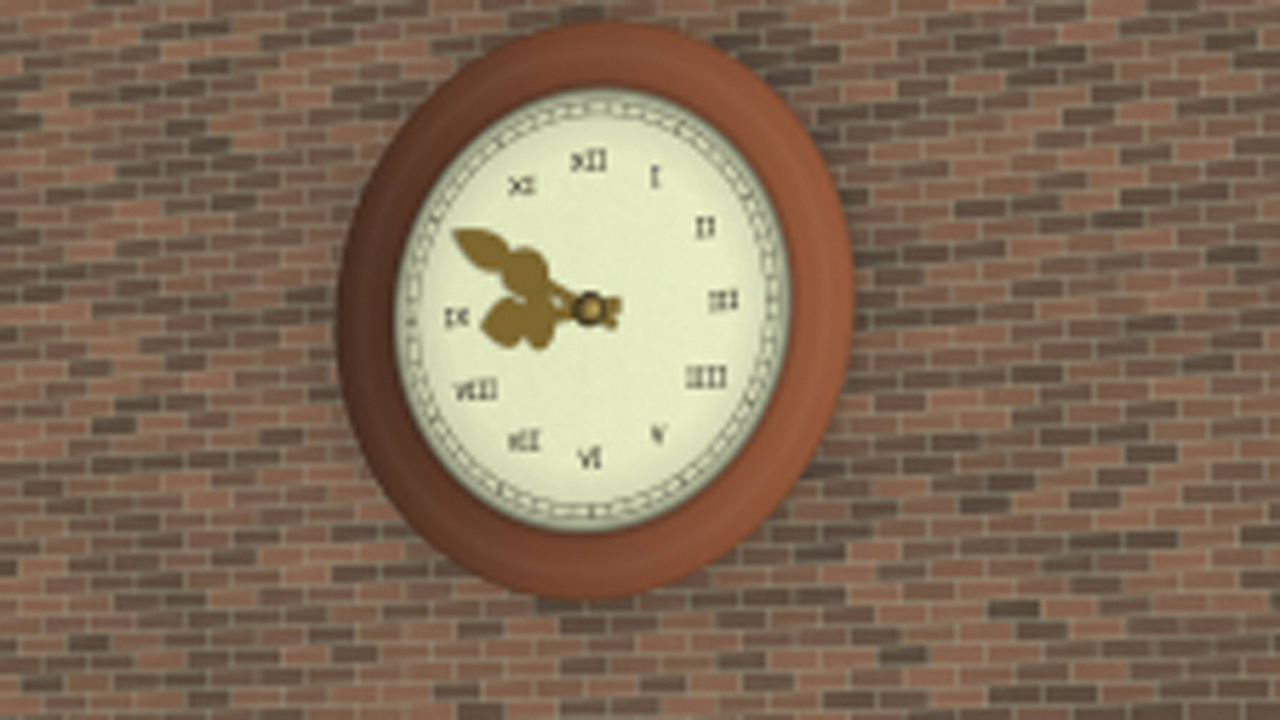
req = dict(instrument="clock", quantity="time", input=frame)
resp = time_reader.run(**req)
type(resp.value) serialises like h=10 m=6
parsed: h=8 m=50
